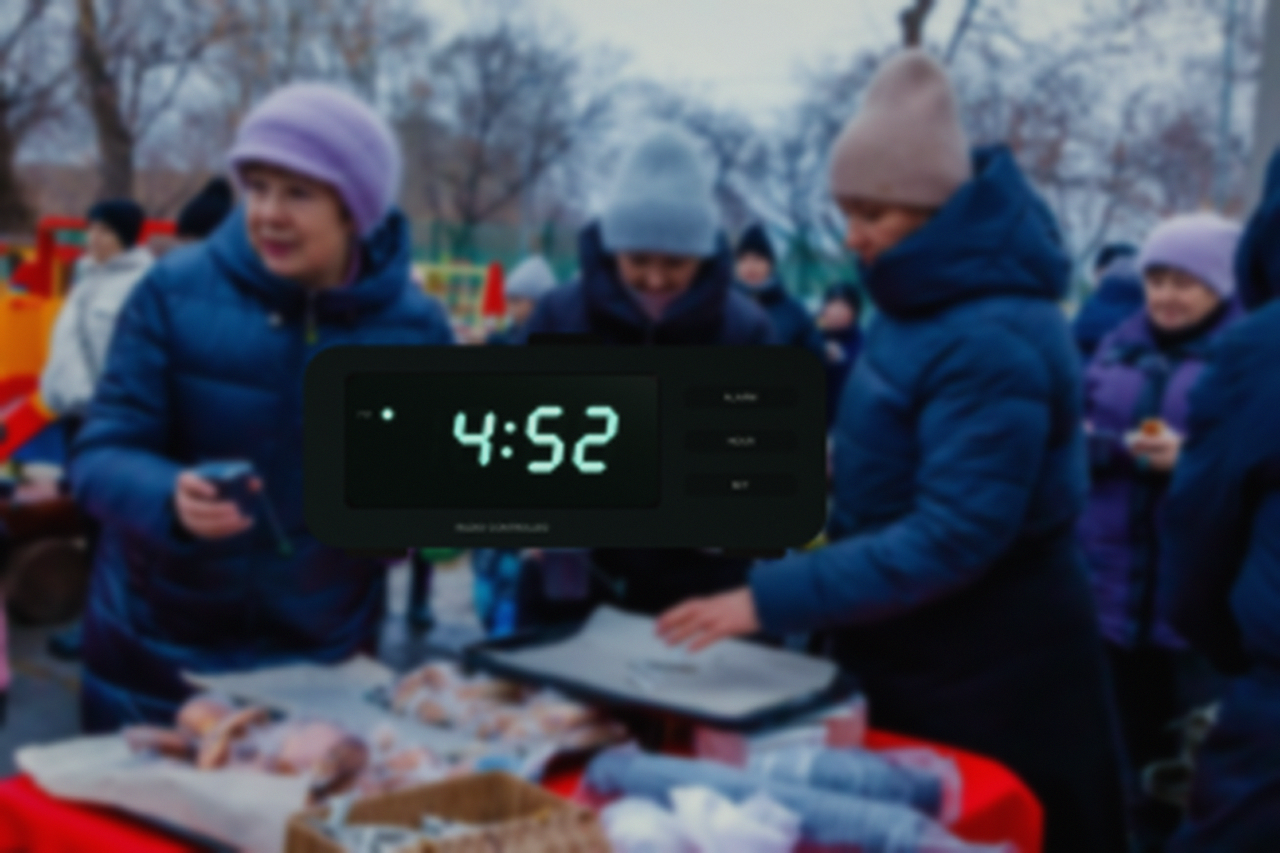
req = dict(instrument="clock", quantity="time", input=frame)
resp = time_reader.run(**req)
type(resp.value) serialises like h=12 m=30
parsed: h=4 m=52
